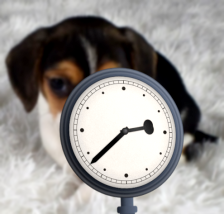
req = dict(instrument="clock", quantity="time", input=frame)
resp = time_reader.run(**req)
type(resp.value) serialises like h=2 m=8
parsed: h=2 m=38
